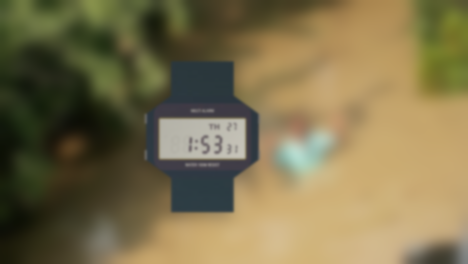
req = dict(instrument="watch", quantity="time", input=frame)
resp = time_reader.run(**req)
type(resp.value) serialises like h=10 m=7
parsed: h=1 m=53
